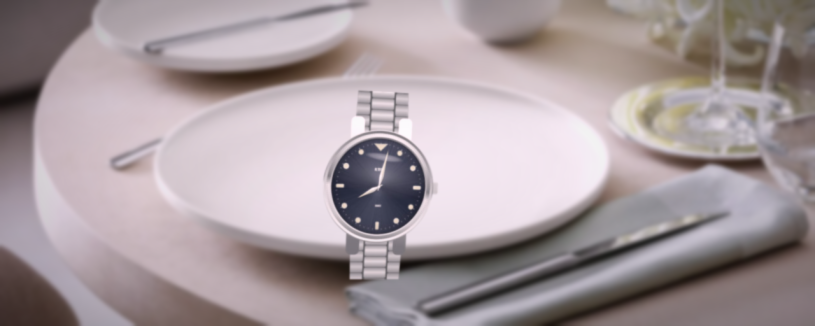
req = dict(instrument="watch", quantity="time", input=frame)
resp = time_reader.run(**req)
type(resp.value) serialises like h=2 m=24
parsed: h=8 m=2
